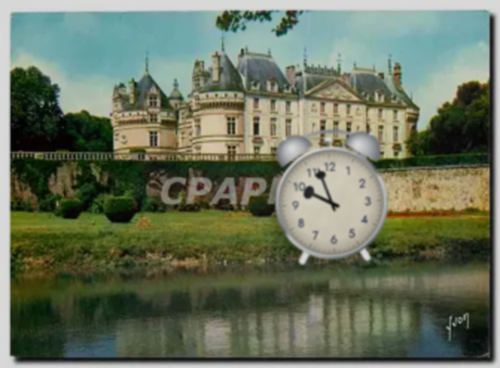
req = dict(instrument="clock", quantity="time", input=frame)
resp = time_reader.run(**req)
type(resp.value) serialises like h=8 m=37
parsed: h=9 m=57
